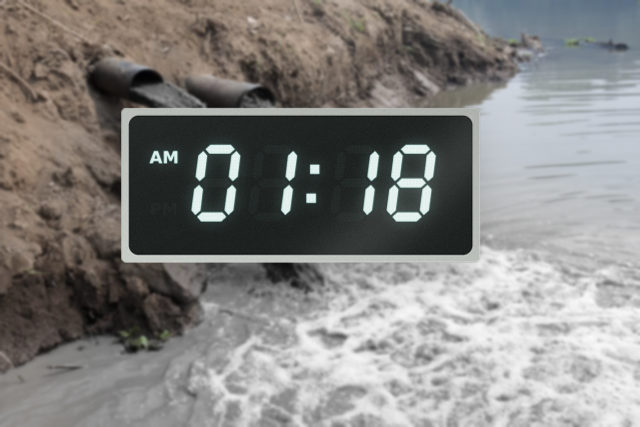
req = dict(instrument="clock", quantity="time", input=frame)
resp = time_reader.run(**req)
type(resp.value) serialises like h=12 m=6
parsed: h=1 m=18
